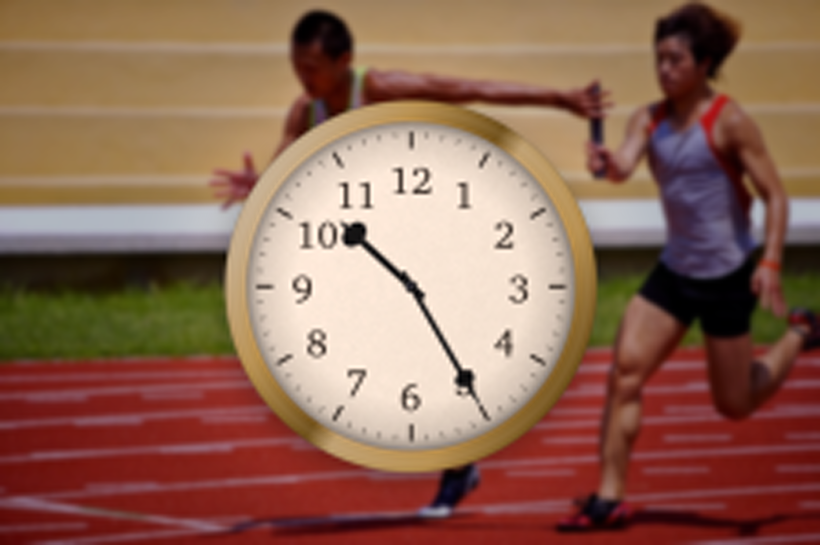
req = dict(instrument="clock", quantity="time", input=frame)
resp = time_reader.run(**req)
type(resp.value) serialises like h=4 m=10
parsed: h=10 m=25
